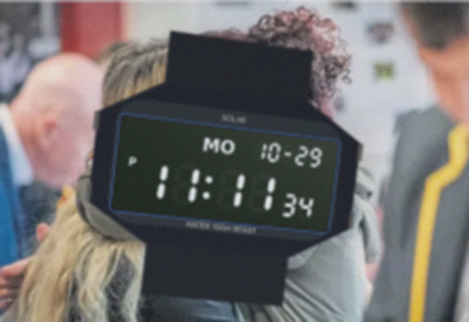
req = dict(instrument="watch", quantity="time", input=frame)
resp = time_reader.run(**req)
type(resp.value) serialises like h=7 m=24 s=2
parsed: h=11 m=11 s=34
